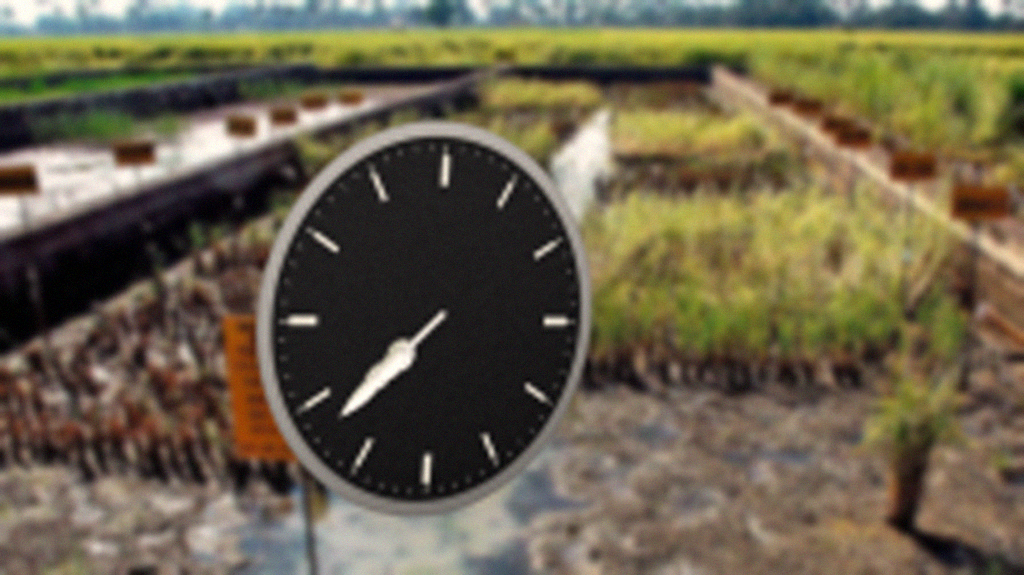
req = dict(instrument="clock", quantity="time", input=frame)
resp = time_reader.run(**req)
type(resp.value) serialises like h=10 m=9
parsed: h=7 m=38
